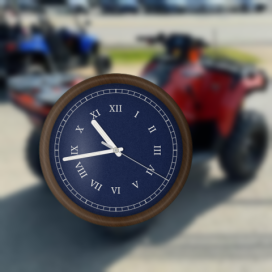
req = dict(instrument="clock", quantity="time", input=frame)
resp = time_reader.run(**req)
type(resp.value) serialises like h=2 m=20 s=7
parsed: h=10 m=43 s=20
